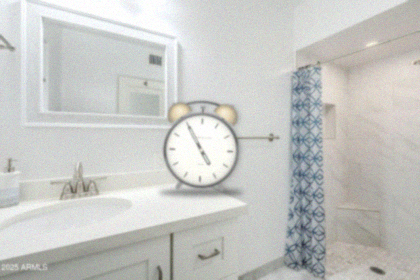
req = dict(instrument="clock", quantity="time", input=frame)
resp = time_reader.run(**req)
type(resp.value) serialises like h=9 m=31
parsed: h=4 m=55
